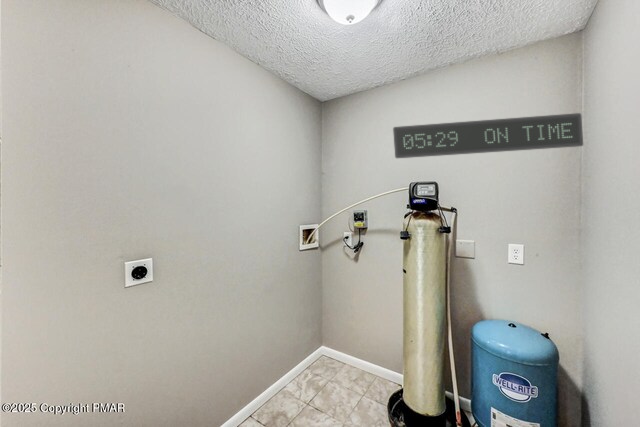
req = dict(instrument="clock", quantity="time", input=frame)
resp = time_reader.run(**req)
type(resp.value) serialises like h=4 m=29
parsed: h=5 m=29
